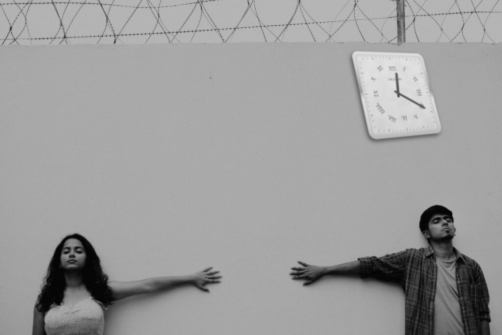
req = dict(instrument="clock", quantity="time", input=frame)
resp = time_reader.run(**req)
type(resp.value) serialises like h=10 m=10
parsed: h=12 m=20
